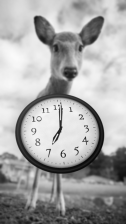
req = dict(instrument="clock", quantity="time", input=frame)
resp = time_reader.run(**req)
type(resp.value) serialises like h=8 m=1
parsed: h=7 m=1
